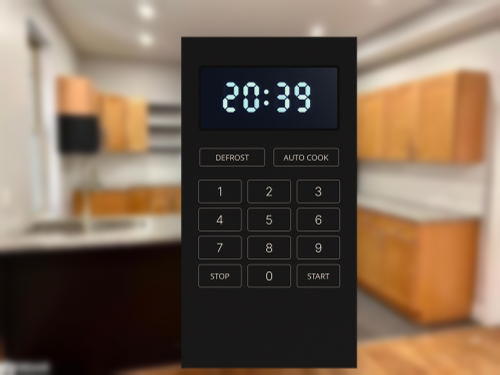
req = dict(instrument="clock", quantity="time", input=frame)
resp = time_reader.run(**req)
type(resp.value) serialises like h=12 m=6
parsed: h=20 m=39
